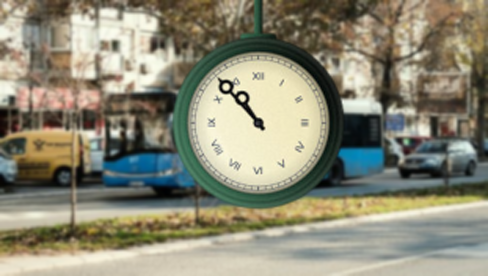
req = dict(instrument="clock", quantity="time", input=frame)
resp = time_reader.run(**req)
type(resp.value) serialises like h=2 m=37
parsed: h=10 m=53
